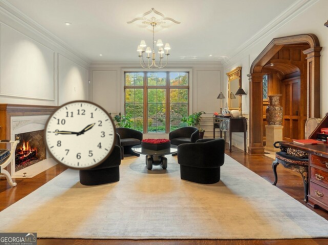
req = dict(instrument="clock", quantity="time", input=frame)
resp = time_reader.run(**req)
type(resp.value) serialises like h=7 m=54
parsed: h=1 m=45
